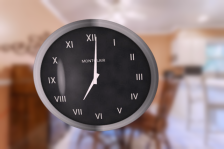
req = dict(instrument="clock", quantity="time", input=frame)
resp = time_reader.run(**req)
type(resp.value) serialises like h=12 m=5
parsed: h=7 m=1
